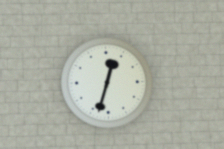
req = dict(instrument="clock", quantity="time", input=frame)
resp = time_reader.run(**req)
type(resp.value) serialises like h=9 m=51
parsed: h=12 m=33
